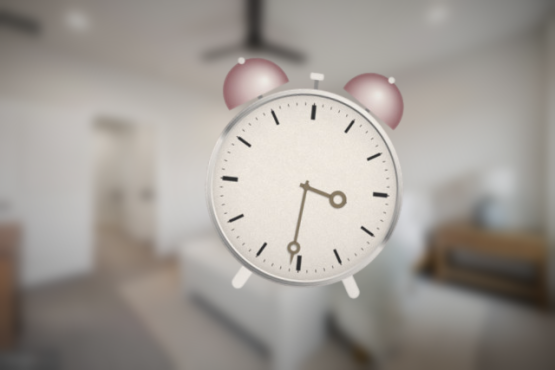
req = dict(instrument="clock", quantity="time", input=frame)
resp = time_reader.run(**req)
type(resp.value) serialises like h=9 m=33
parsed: h=3 m=31
